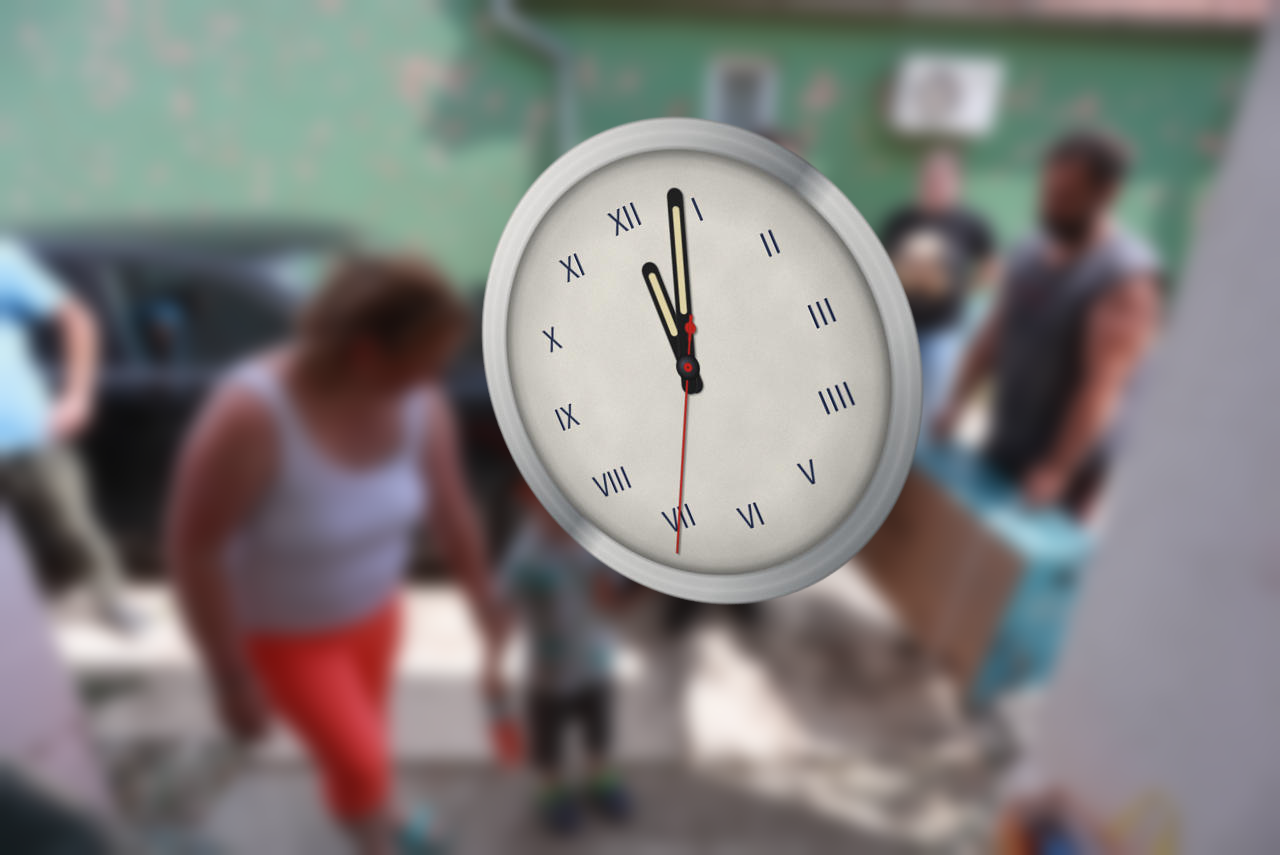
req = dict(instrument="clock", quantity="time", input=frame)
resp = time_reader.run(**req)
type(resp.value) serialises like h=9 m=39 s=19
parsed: h=12 m=3 s=35
